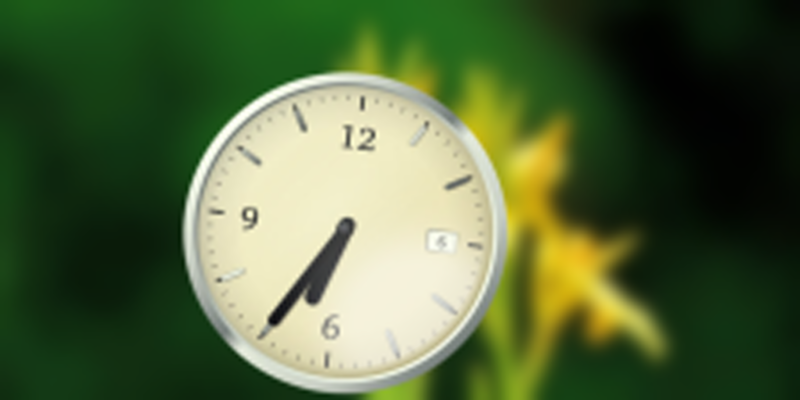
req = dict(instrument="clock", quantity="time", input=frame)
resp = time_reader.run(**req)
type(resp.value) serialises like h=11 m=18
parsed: h=6 m=35
